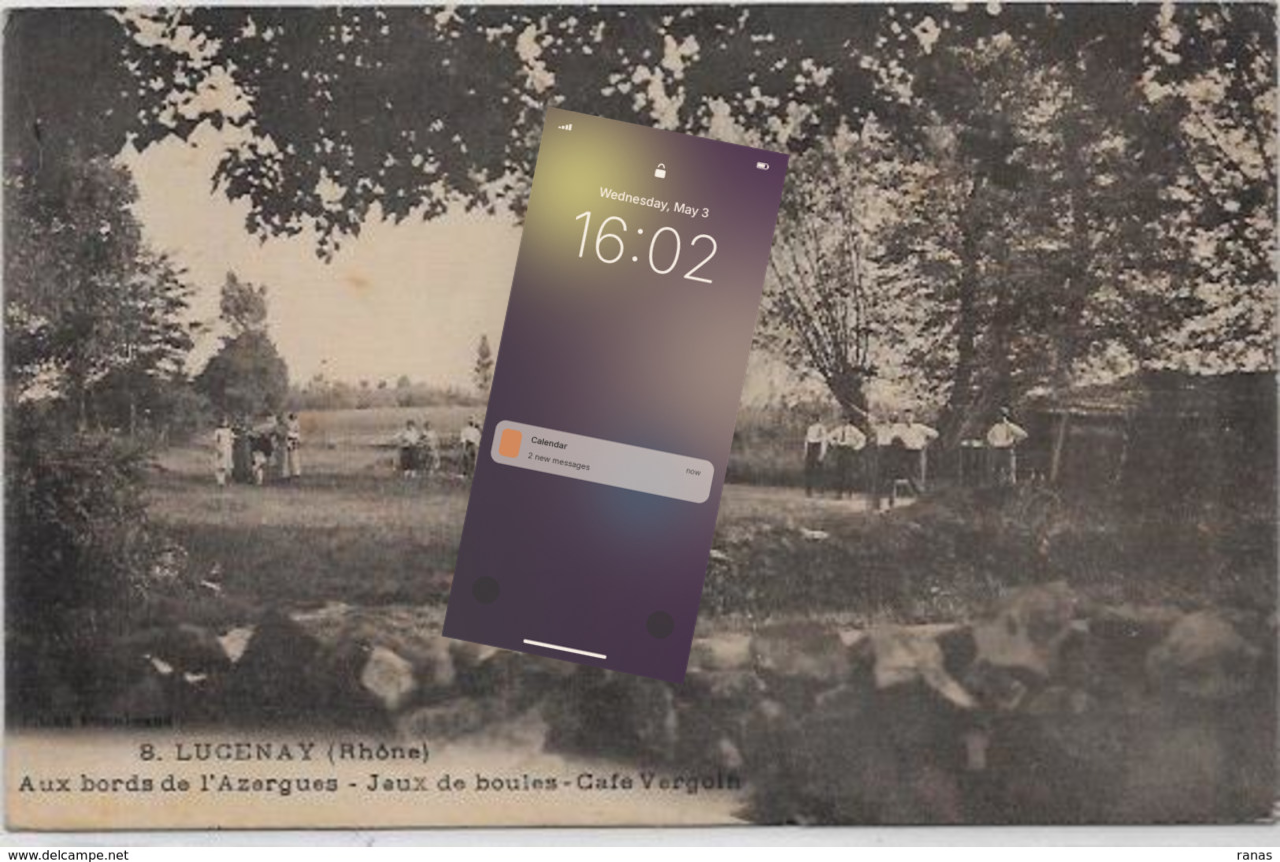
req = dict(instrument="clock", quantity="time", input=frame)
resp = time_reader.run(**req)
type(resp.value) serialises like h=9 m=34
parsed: h=16 m=2
